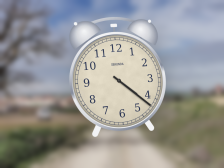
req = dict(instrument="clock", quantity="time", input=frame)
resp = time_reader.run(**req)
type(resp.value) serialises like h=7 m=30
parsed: h=4 m=22
